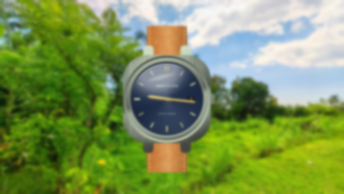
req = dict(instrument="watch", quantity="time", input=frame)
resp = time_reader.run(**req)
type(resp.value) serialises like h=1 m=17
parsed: h=9 m=16
